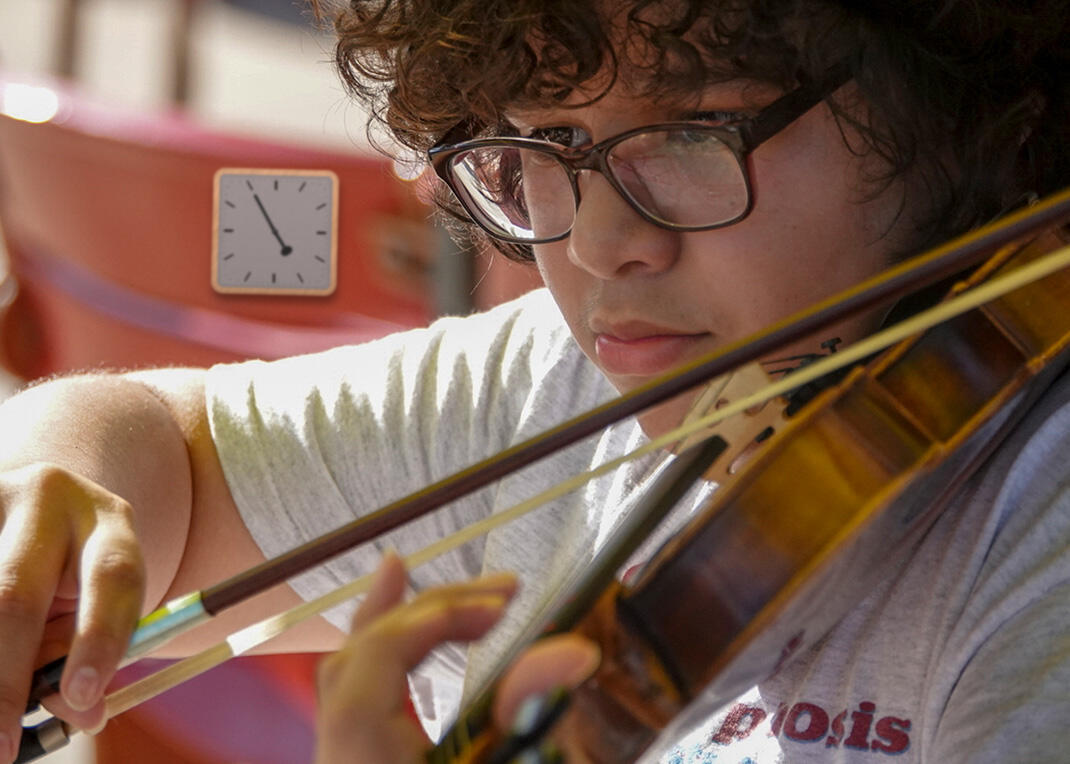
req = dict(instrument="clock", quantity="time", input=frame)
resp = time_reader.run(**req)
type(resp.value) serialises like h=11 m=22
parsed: h=4 m=55
